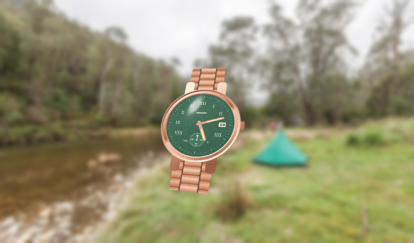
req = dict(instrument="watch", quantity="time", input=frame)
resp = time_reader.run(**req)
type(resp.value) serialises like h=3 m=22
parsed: h=5 m=12
